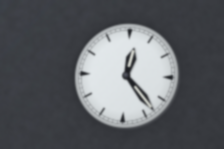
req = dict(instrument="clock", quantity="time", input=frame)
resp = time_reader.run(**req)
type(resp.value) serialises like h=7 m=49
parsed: h=12 m=23
